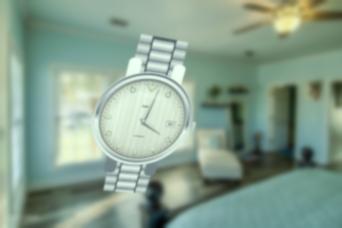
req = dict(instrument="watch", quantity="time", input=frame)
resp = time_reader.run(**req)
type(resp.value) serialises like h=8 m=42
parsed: h=4 m=2
